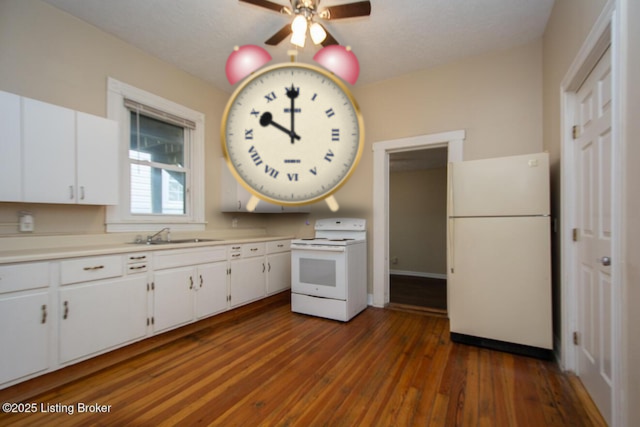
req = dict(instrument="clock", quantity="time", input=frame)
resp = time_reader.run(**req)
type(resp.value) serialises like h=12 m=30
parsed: h=10 m=0
